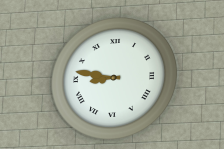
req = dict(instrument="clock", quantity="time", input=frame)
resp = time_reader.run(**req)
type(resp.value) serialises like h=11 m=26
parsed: h=8 m=47
